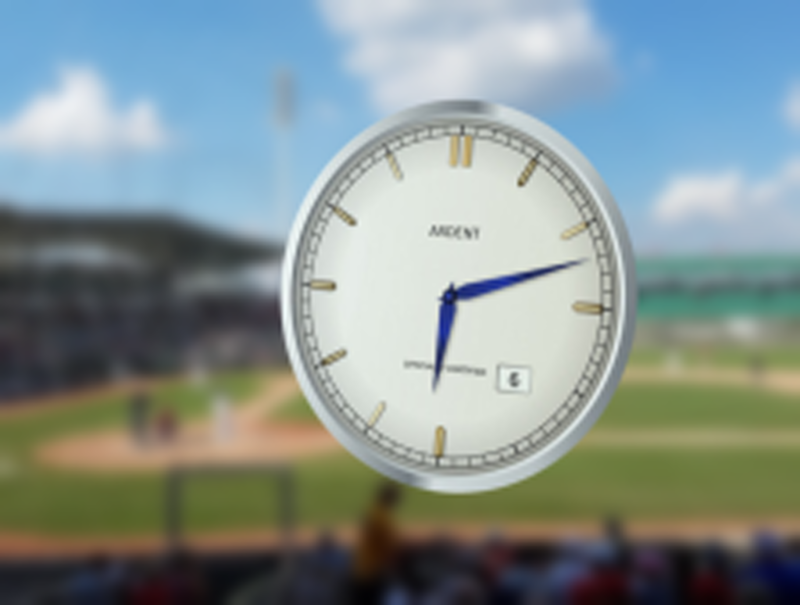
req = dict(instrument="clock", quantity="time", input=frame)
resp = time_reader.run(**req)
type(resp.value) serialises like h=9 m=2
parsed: h=6 m=12
